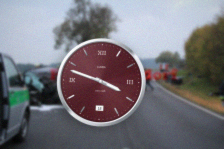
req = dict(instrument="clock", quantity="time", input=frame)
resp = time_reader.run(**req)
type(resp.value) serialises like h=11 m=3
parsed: h=3 m=48
